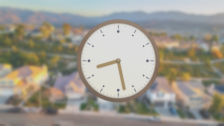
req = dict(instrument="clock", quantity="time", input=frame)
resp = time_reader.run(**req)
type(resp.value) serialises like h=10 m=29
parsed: h=8 m=28
